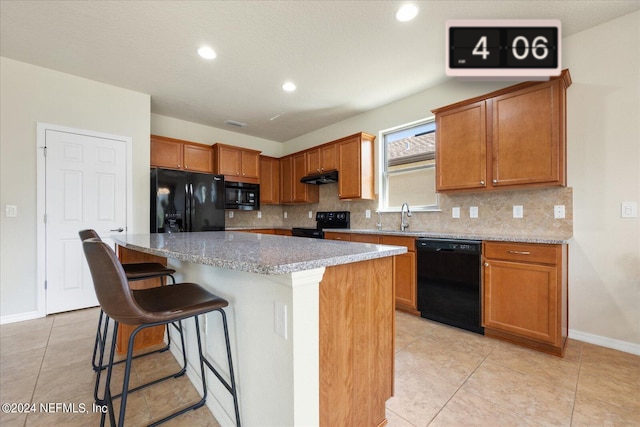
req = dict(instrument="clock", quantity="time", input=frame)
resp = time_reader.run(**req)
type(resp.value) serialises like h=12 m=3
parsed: h=4 m=6
